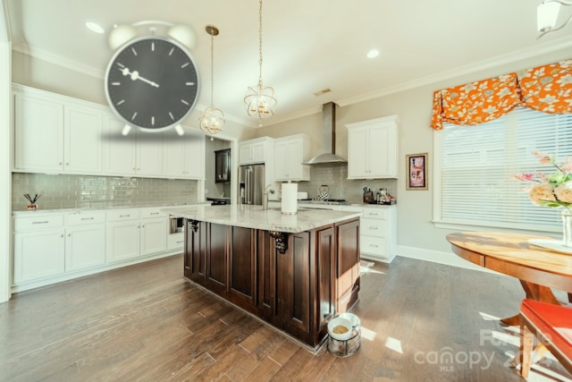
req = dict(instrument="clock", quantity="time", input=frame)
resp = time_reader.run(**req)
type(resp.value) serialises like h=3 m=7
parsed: h=9 m=49
